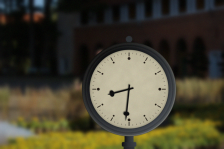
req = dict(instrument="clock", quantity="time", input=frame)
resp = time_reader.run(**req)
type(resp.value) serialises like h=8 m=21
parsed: h=8 m=31
